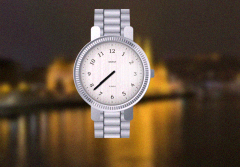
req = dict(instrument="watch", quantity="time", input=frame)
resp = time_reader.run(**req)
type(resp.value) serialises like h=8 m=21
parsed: h=7 m=38
